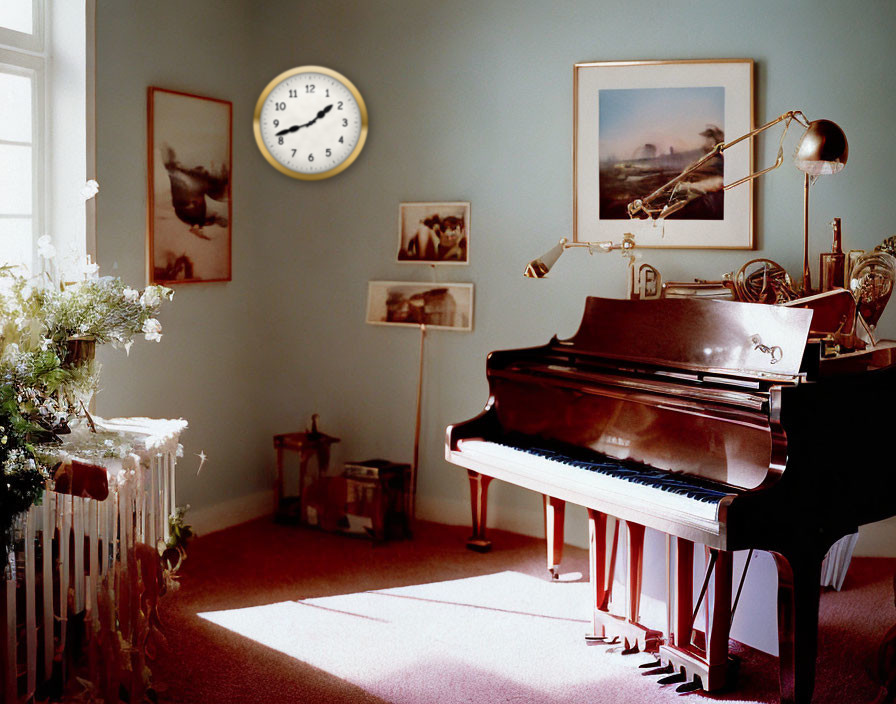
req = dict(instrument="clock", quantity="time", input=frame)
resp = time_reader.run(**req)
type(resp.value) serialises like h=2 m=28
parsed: h=1 m=42
